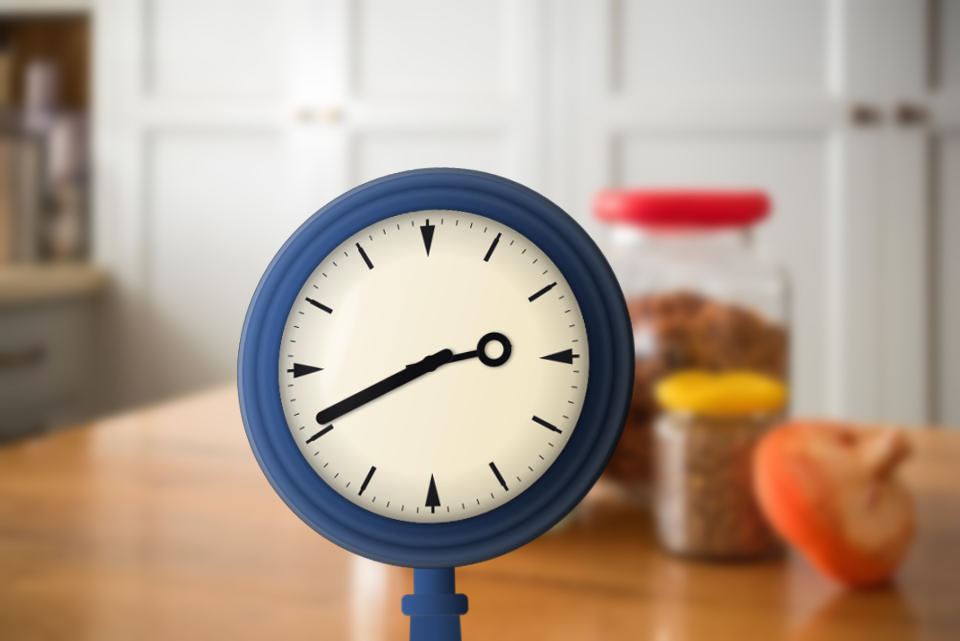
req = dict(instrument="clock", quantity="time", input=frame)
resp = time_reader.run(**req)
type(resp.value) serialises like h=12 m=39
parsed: h=2 m=41
